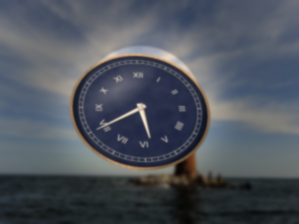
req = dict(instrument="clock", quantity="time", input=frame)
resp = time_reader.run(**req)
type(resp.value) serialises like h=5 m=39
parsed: h=5 m=40
